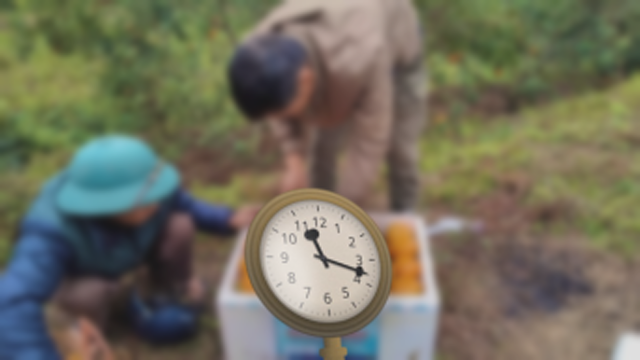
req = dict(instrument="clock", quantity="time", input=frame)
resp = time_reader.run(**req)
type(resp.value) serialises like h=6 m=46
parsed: h=11 m=18
